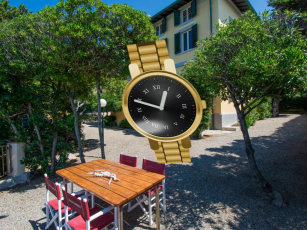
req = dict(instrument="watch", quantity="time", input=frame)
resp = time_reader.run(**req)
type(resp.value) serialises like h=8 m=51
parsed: h=12 m=49
